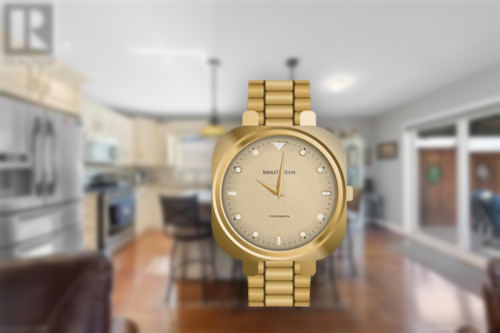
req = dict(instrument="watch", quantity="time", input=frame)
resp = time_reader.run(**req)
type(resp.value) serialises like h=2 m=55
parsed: h=10 m=1
